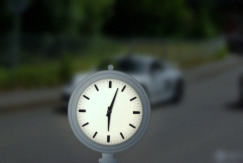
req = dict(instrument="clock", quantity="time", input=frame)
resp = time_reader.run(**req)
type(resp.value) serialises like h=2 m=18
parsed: h=6 m=3
